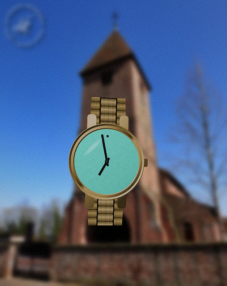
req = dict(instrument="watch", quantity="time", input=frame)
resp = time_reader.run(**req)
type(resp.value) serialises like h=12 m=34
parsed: h=6 m=58
